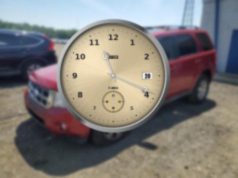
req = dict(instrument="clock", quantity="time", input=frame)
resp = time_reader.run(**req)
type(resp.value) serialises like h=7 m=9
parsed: h=11 m=19
